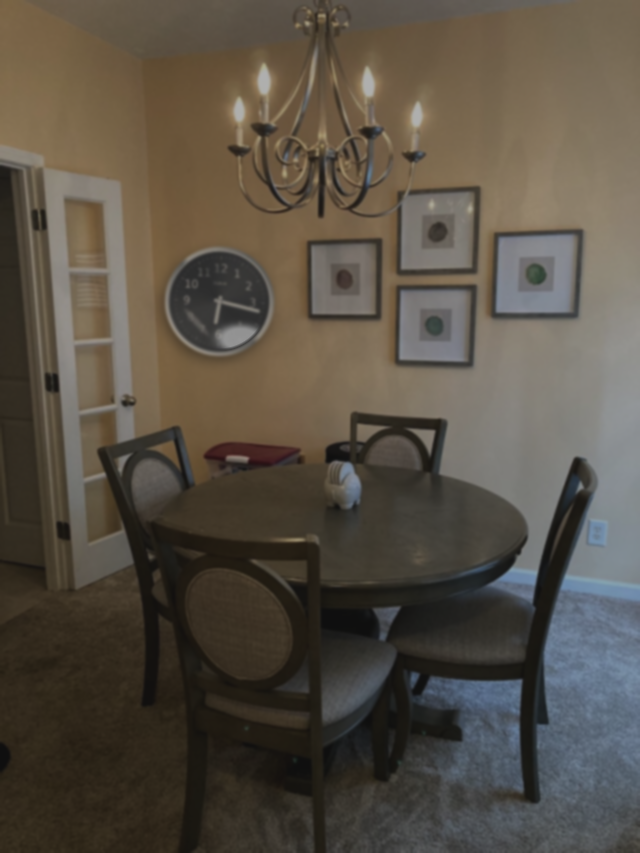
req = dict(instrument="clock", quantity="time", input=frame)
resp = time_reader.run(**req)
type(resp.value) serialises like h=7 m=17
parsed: h=6 m=17
